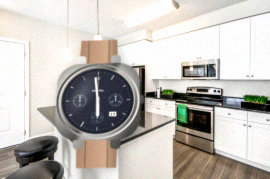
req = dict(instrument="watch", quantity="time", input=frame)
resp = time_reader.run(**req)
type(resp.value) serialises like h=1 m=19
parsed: h=5 m=59
